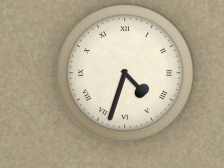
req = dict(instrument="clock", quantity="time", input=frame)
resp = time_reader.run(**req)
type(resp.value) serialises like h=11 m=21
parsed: h=4 m=33
